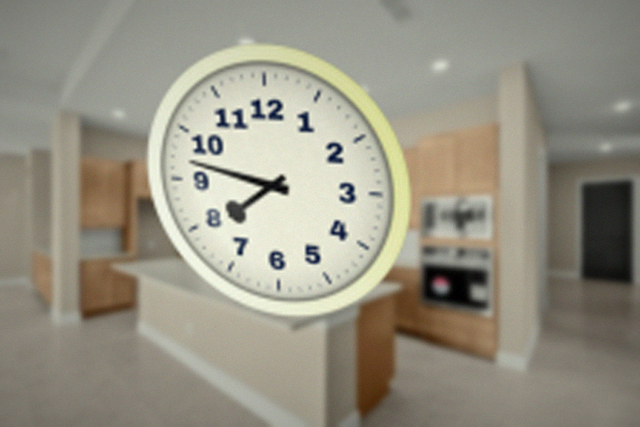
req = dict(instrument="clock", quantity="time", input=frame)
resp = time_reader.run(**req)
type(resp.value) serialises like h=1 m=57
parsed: h=7 m=47
